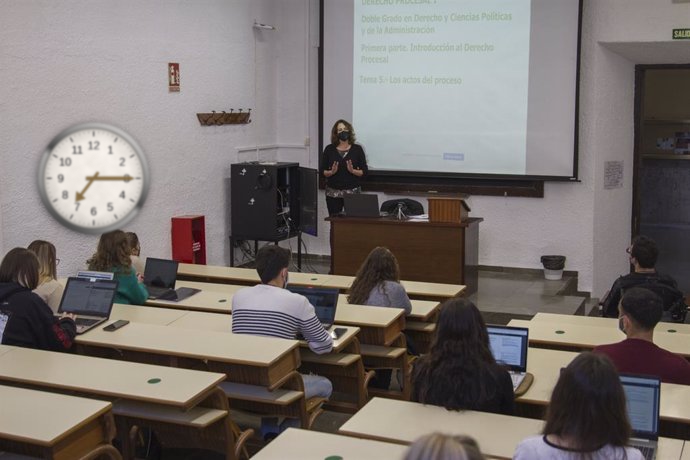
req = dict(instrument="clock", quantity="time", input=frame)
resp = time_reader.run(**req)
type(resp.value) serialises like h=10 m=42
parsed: h=7 m=15
